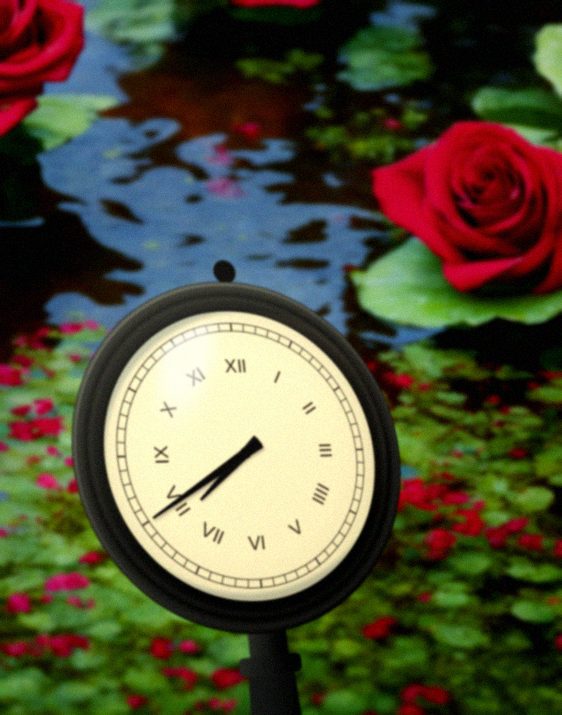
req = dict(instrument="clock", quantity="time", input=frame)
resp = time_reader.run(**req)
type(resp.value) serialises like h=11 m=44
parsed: h=7 m=40
